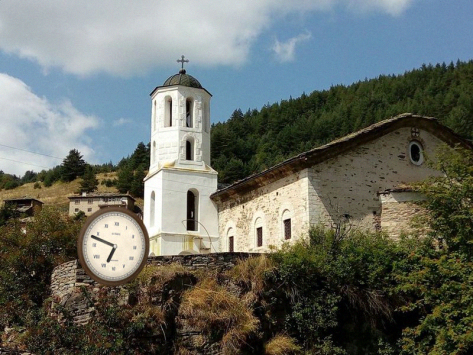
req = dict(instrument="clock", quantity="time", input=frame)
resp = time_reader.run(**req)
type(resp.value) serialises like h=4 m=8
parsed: h=6 m=48
